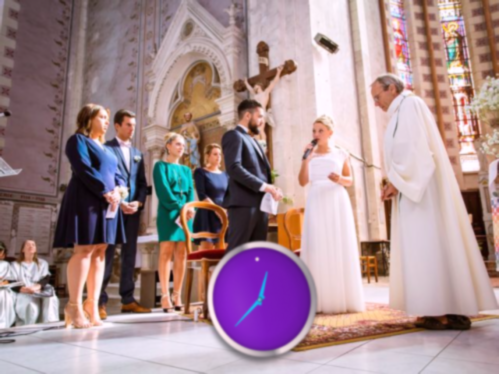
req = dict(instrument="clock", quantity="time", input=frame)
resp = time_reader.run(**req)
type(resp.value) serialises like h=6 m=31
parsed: h=12 m=38
